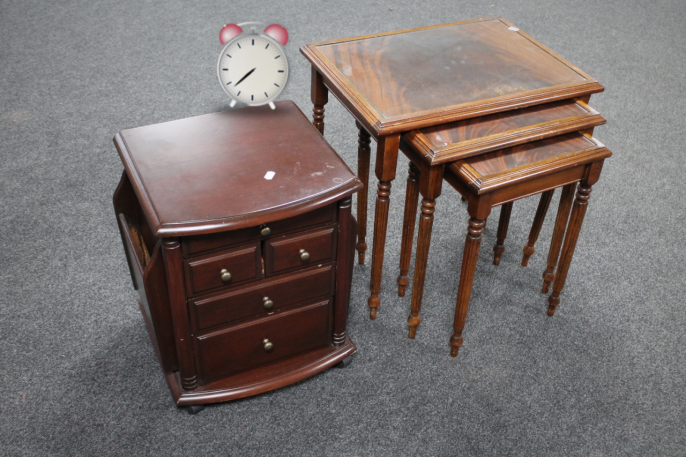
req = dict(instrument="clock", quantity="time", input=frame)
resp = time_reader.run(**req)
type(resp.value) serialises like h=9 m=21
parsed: h=7 m=38
